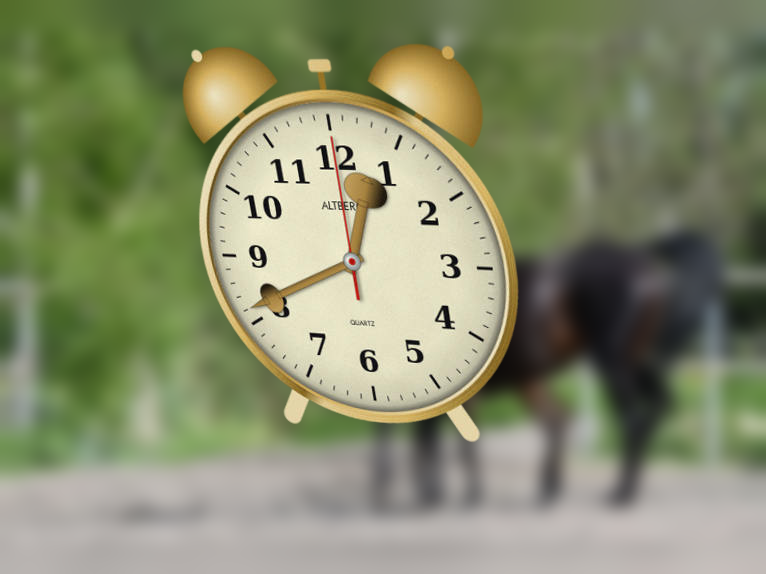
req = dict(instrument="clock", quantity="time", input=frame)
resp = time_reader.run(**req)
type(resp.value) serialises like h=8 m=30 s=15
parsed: h=12 m=41 s=0
